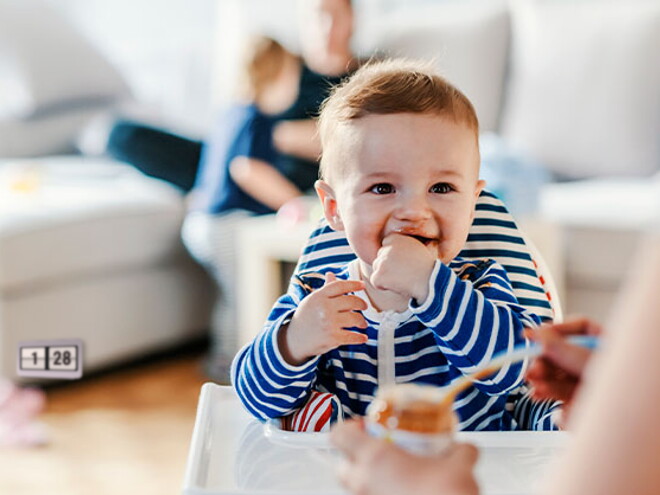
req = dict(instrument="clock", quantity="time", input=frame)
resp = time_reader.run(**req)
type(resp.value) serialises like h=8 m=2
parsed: h=1 m=28
